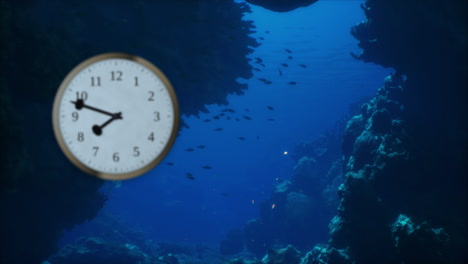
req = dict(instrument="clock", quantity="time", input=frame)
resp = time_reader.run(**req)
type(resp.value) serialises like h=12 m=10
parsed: h=7 m=48
